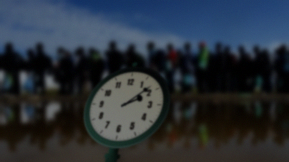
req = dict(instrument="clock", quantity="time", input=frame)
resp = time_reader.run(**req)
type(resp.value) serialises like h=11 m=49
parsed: h=2 m=8
